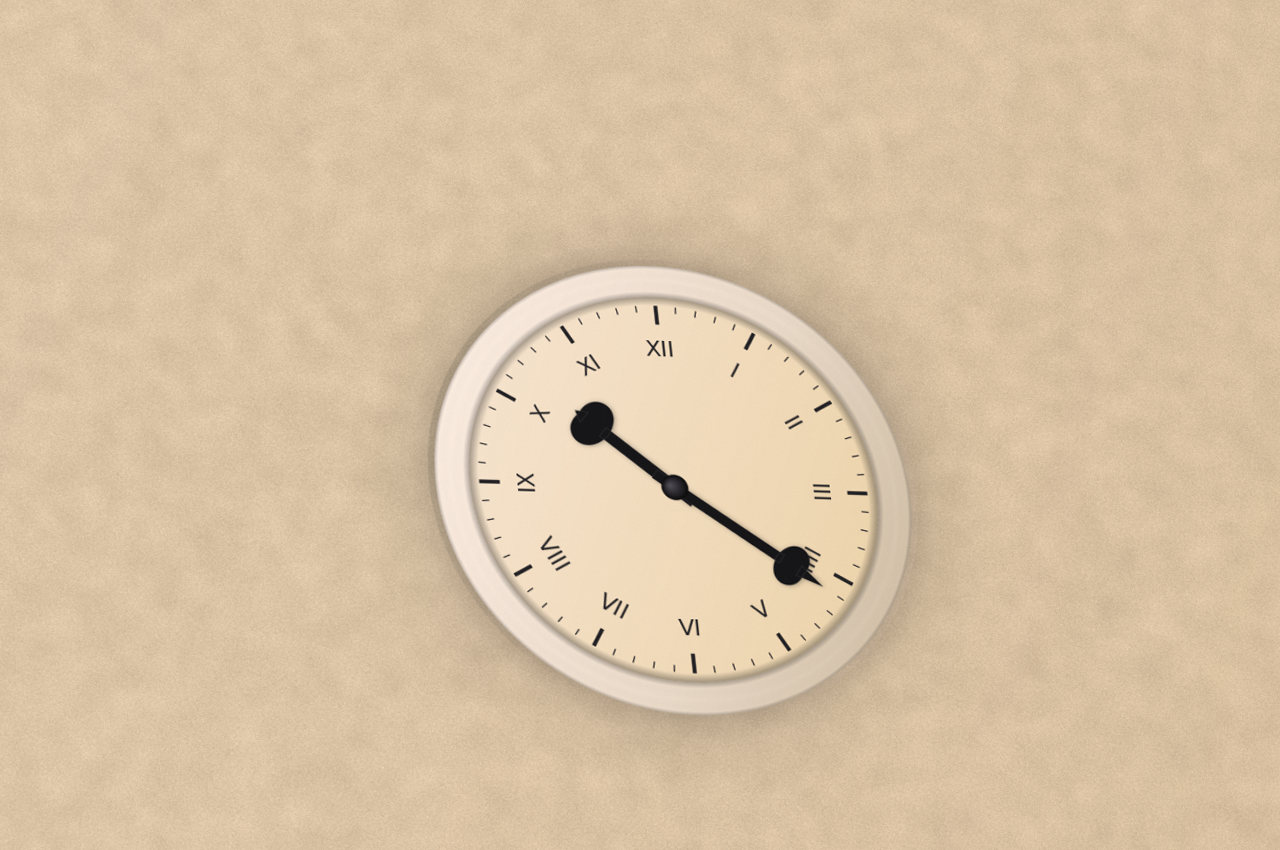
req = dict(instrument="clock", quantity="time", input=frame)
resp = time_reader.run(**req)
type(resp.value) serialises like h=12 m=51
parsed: h=10 m=21
